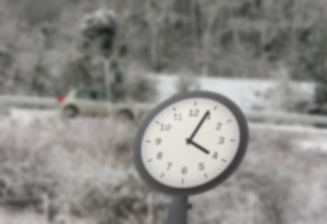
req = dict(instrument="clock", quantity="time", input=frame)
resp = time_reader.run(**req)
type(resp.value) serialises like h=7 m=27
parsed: h=4 m=4
